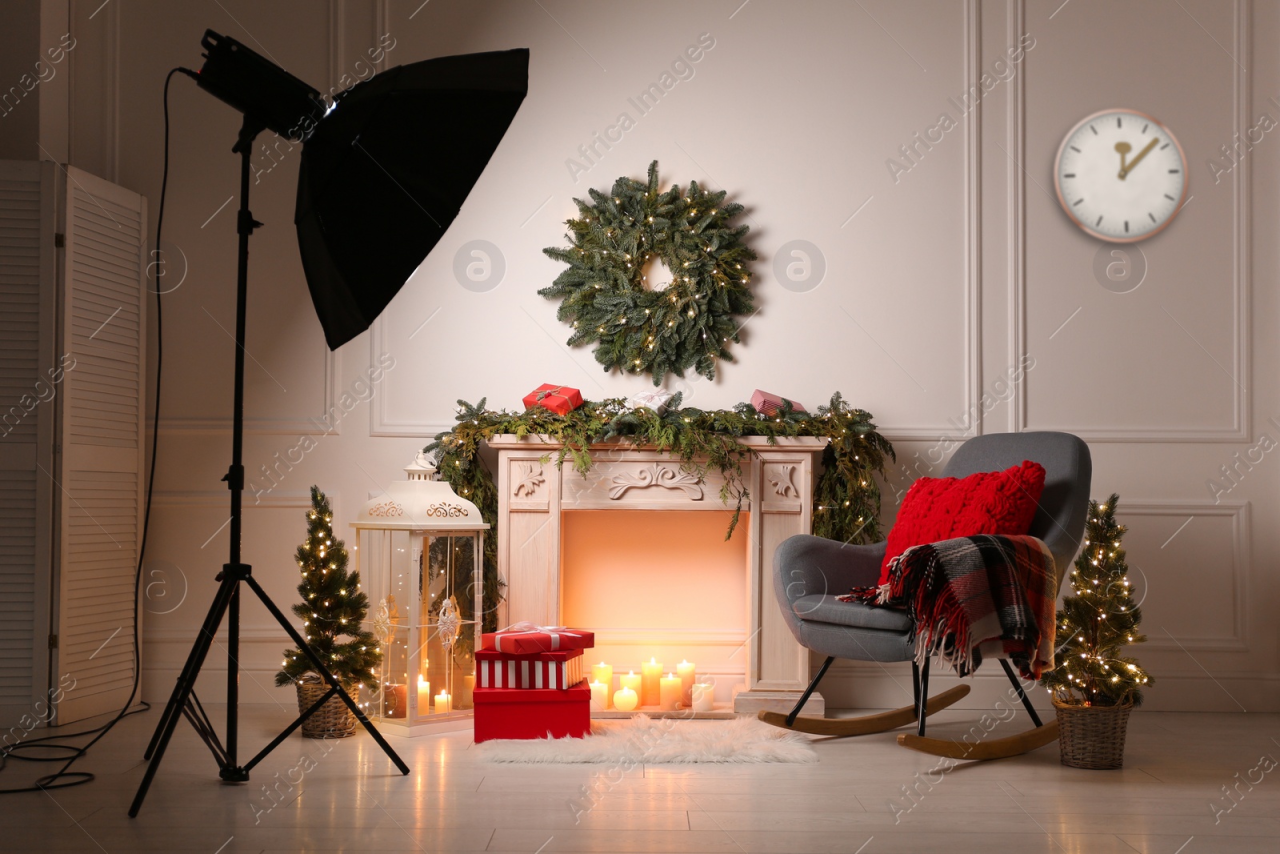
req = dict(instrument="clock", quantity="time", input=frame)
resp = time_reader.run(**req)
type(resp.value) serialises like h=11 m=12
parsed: h=12 m=8
